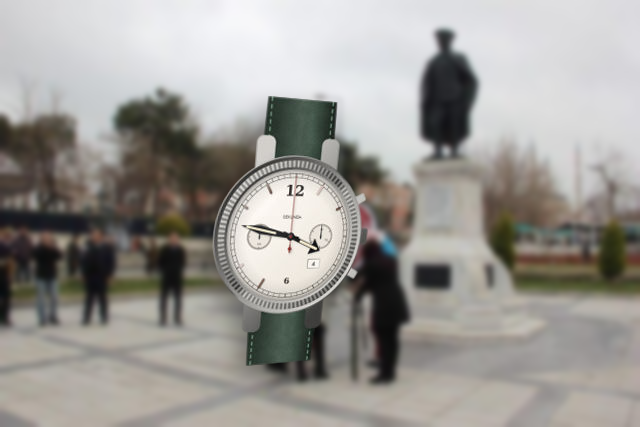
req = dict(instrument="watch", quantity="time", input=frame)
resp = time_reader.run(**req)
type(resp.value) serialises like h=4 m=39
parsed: h=3 m=47
